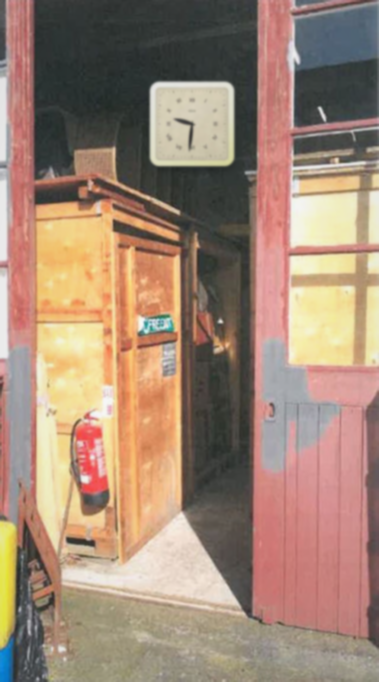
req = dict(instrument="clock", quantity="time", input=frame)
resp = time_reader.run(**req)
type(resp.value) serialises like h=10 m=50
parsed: h=9 m=31
